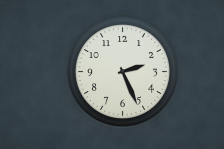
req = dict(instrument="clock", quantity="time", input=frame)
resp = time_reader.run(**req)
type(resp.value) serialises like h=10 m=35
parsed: h=2 m=26
